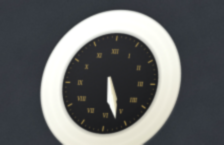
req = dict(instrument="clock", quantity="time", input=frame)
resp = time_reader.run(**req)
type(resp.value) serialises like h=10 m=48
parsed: h=5 m=27
